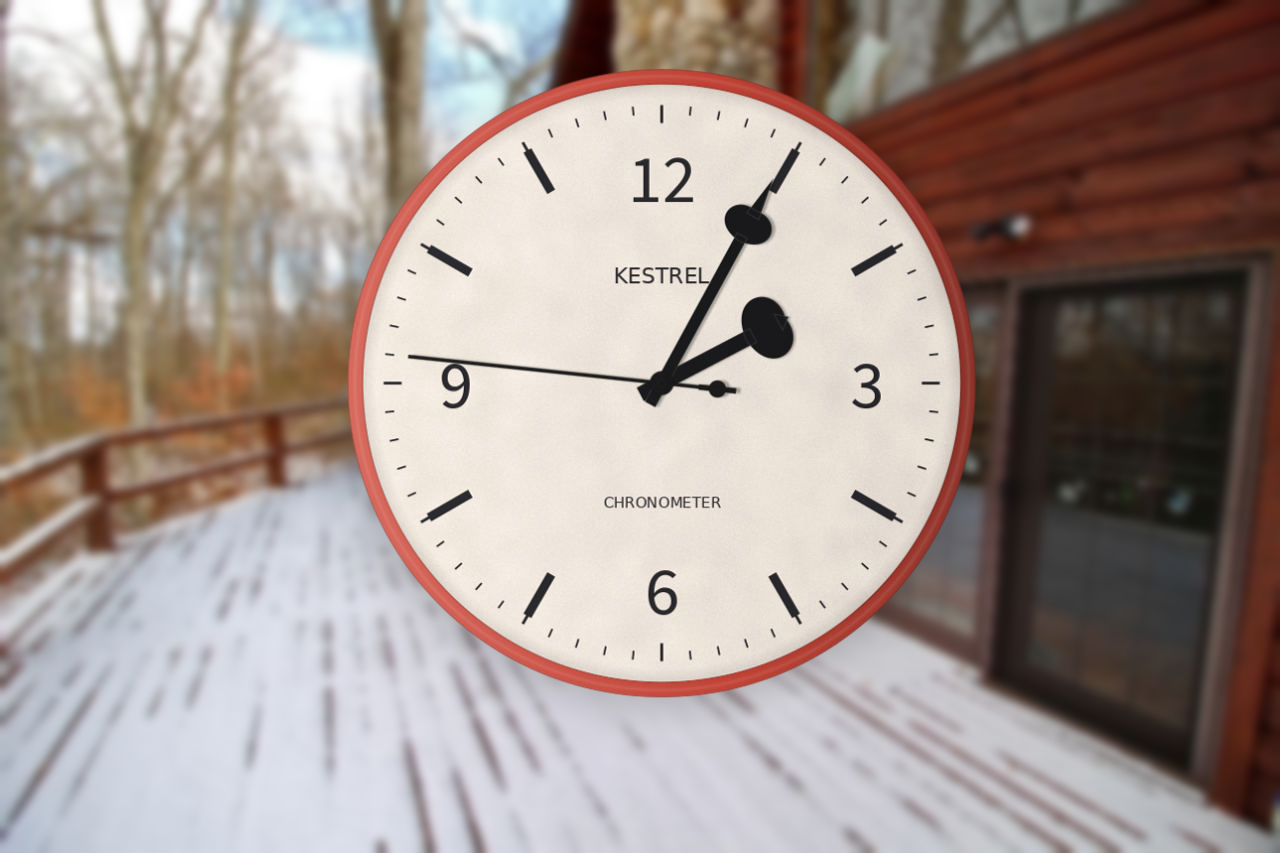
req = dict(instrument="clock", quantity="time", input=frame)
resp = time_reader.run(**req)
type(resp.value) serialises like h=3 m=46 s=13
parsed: h=2 m=4 s=46
